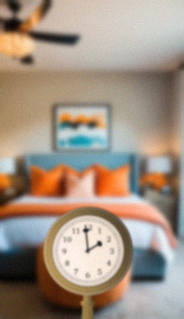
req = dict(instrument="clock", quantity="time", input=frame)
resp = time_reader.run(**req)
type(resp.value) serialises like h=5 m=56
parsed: h=1 m=59
